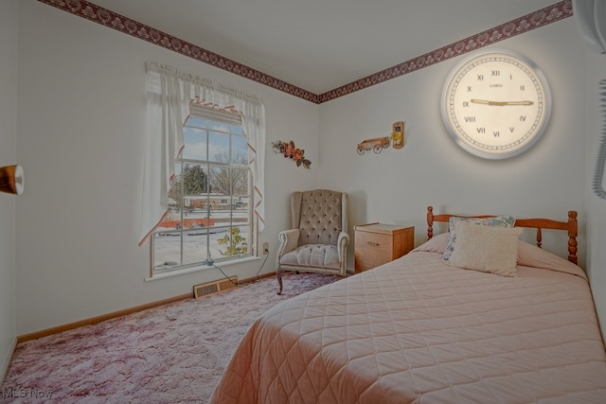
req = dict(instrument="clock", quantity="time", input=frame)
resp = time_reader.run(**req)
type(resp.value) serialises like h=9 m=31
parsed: h=9 m=15
